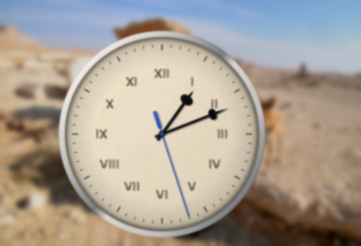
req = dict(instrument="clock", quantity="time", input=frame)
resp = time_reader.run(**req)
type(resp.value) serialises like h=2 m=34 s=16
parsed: h=1 m=11 s=27
